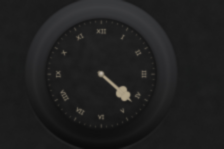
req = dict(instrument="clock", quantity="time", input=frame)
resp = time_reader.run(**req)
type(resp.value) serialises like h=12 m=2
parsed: h=4 m=22
